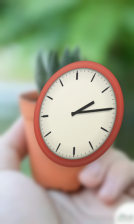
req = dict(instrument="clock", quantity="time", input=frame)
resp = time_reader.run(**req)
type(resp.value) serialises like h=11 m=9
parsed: h=2 m=15
